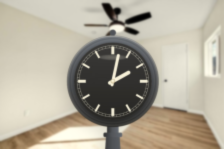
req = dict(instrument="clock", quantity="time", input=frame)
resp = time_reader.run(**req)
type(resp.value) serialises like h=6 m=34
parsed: h=2 m=2
